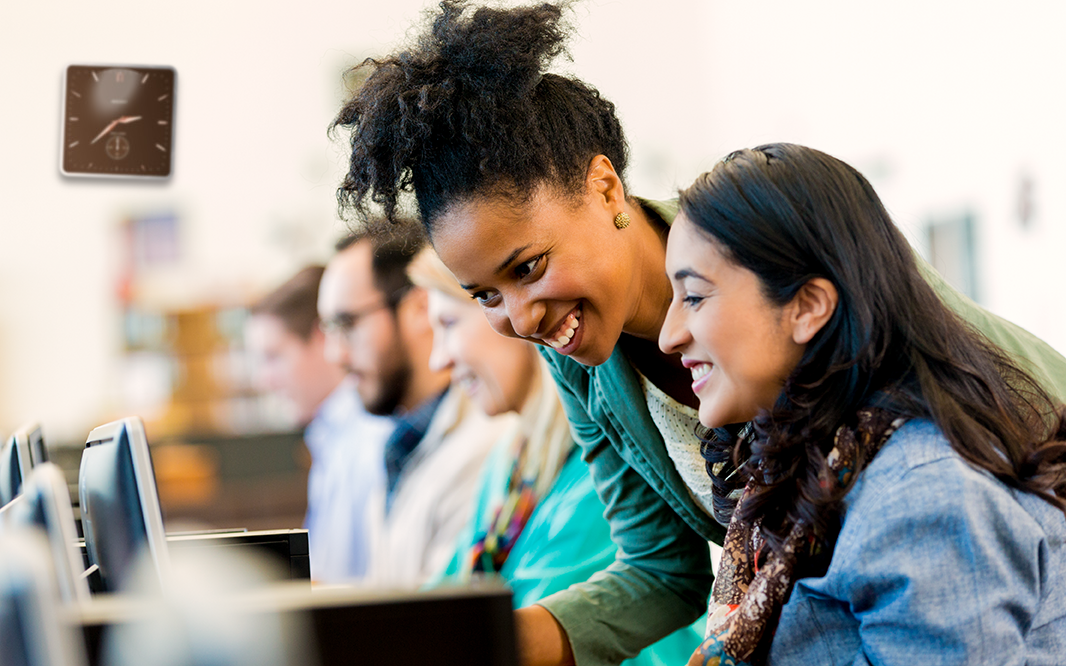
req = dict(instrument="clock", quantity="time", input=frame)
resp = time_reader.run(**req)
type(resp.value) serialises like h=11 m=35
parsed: h=2 m=38
